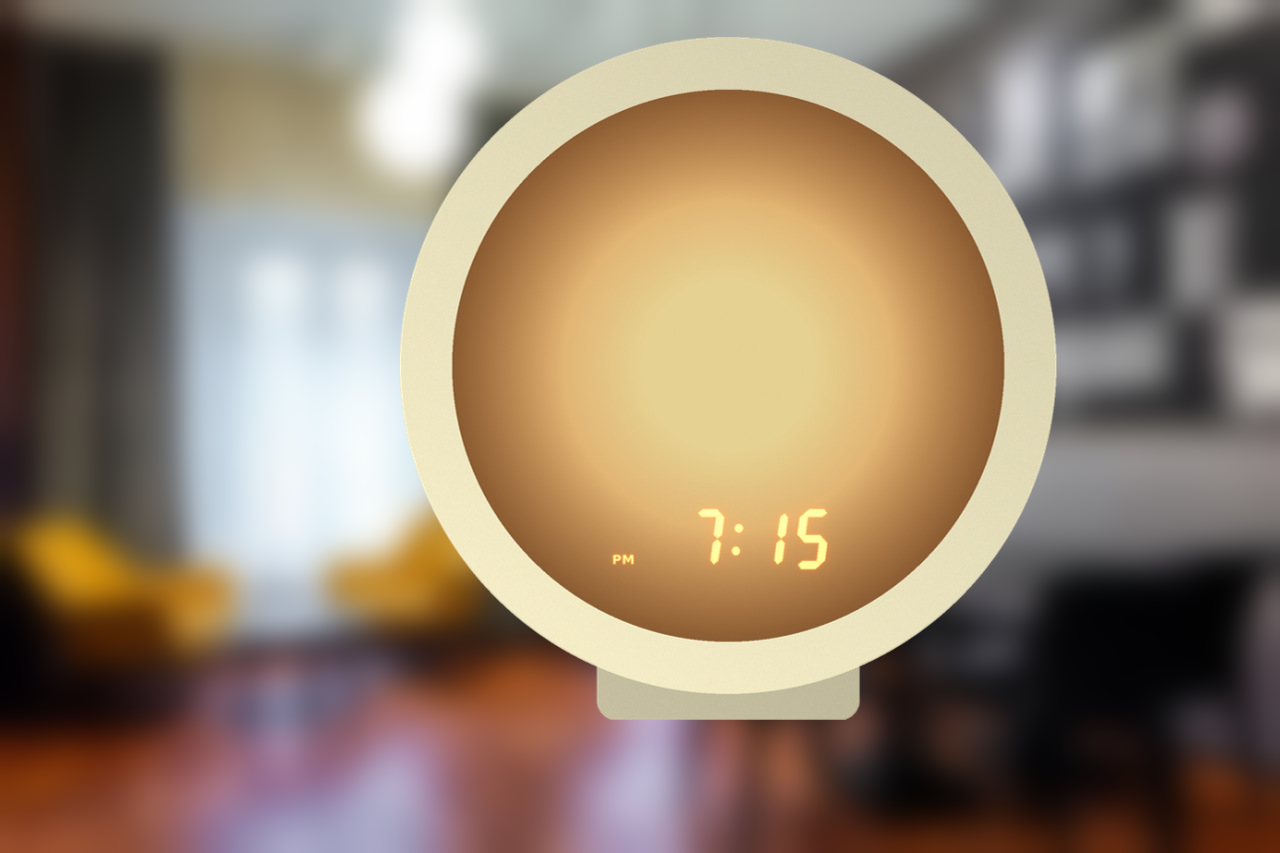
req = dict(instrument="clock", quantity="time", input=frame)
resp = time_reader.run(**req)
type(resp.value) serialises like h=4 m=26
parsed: h=7 m=15
